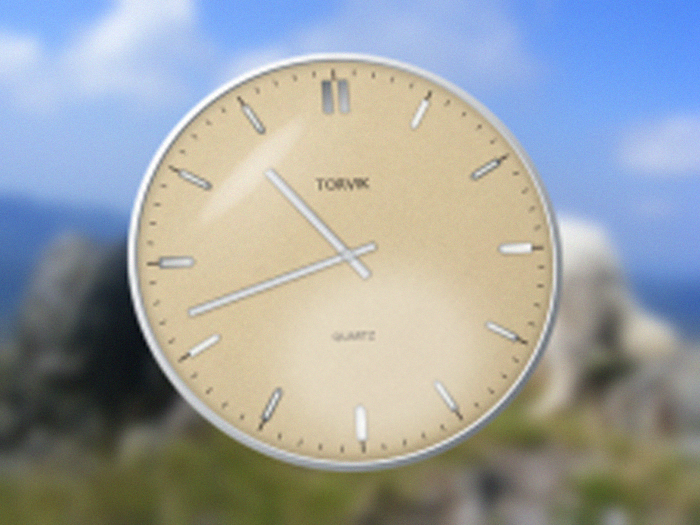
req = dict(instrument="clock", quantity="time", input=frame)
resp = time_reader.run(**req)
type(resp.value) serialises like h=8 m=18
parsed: h=10 m=42
